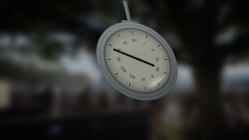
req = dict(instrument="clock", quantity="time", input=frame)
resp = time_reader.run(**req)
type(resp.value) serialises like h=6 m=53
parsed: h=3 m=49
